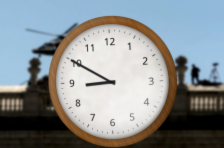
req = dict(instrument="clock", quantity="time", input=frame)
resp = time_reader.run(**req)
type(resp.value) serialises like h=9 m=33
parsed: h=8 m=50
